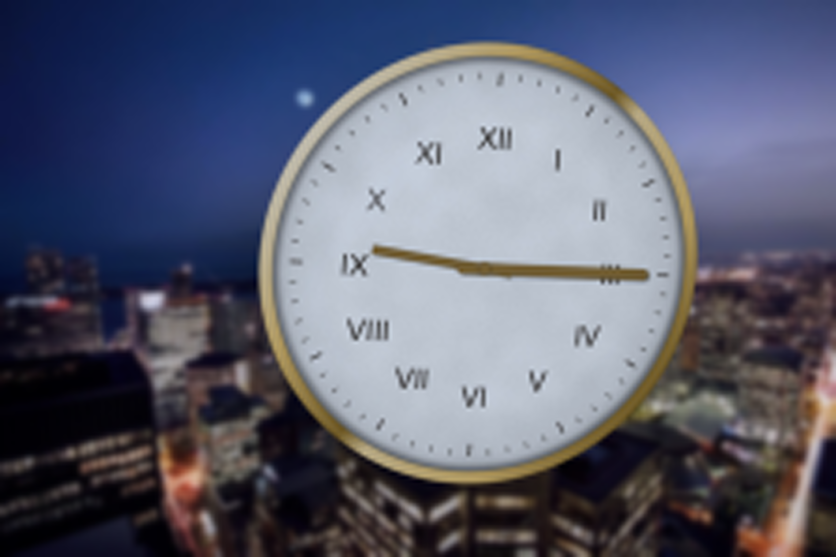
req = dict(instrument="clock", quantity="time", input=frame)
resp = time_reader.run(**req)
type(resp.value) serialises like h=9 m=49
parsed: h=9 m=15
